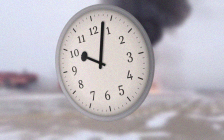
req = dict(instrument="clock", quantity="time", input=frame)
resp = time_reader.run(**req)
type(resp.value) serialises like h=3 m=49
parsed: h=10 m=3
